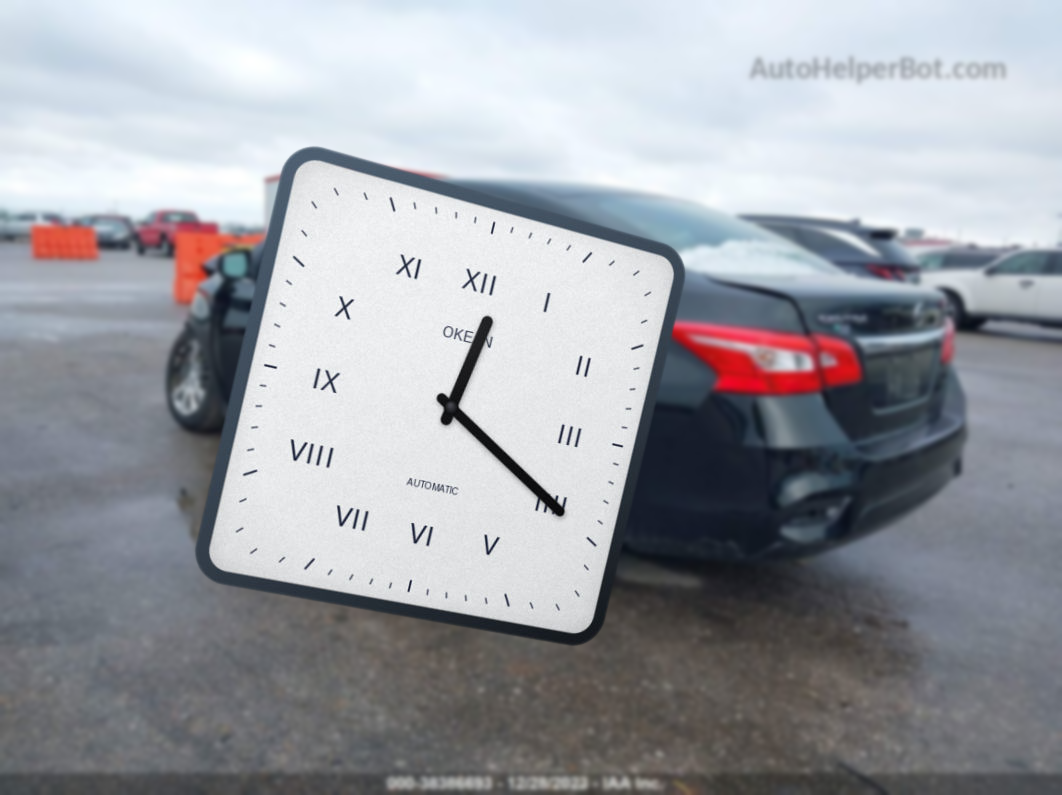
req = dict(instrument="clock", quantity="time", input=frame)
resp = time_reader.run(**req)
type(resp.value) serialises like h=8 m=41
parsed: h=12 m=20
